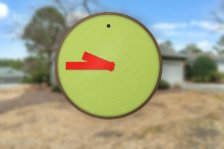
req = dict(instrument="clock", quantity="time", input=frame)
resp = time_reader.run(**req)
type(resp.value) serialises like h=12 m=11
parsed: h=9 m=45
